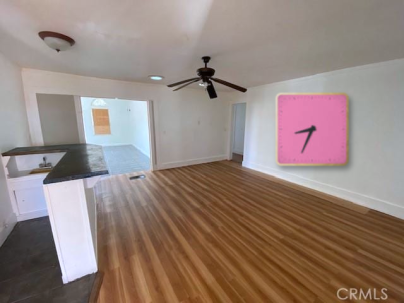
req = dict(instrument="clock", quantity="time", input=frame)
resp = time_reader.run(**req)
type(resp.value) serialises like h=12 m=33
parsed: h=8 m=34
